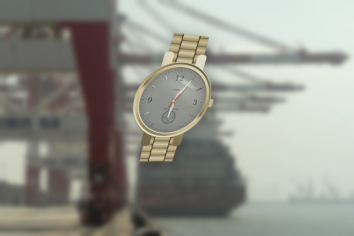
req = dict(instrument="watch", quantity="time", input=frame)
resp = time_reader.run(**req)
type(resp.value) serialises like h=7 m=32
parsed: h=6 m=5
